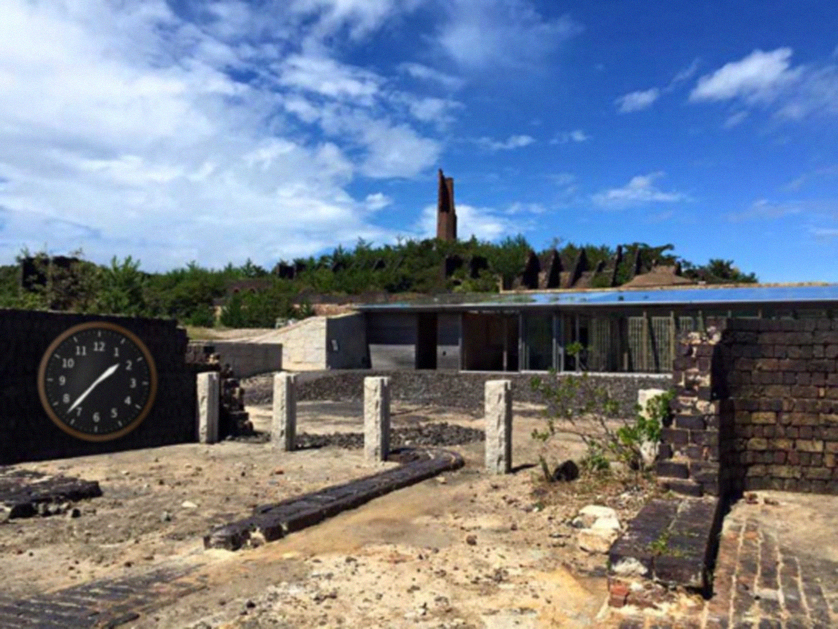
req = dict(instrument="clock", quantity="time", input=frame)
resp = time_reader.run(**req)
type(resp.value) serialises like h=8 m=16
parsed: h=1 m=37
